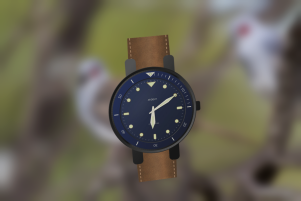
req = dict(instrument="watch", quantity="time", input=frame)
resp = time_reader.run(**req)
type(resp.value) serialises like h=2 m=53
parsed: h=6 m=10
